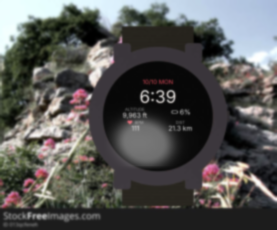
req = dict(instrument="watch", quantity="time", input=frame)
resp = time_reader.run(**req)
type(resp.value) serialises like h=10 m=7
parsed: h=6 m=39
